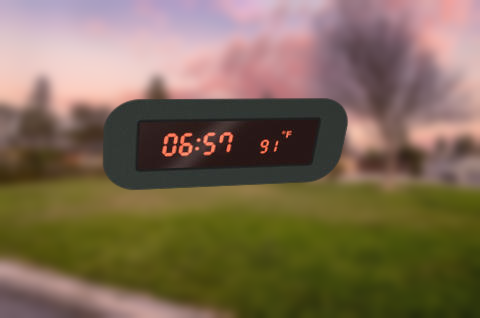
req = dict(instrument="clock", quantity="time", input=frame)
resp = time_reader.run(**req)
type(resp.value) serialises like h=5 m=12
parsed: h=6 m=57
